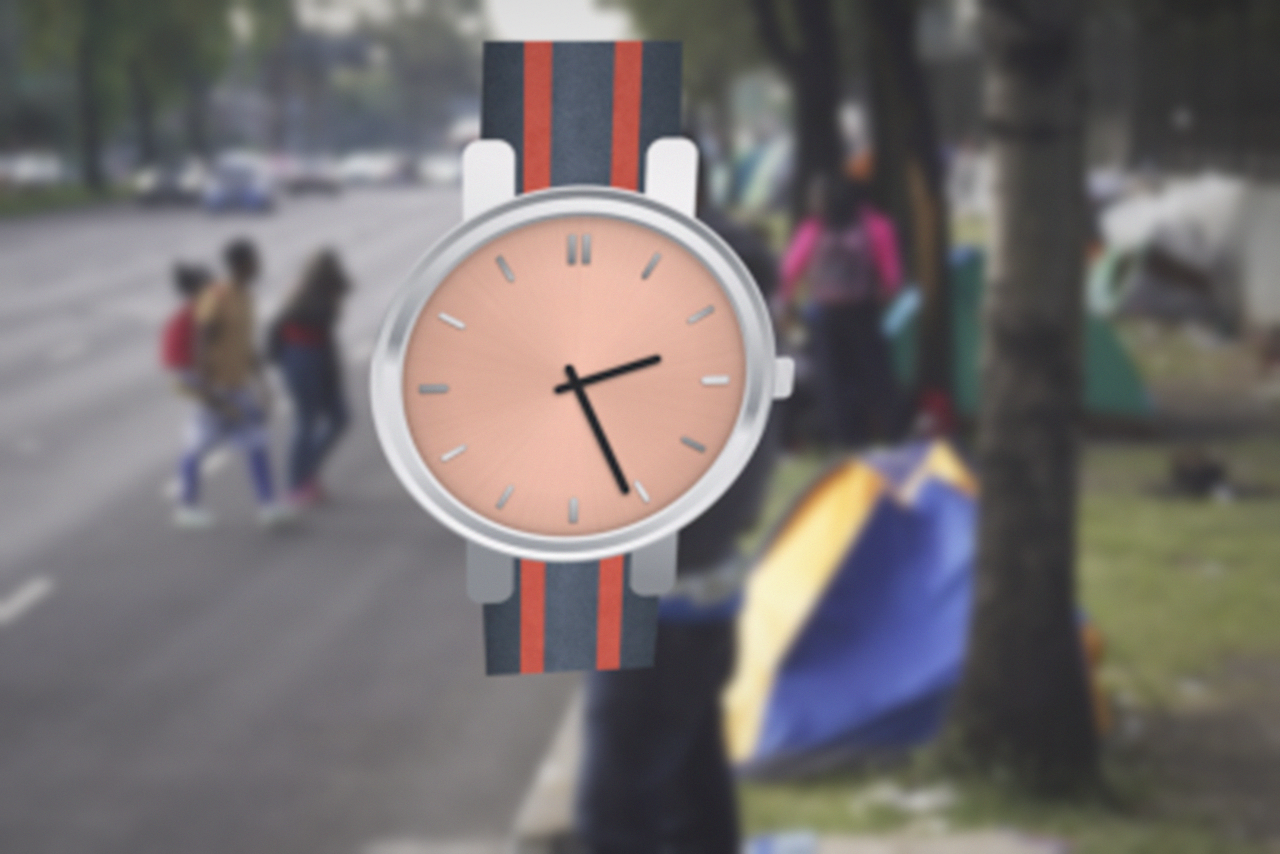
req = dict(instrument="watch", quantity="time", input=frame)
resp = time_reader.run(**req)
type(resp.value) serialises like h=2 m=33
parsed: h=2 m=26
